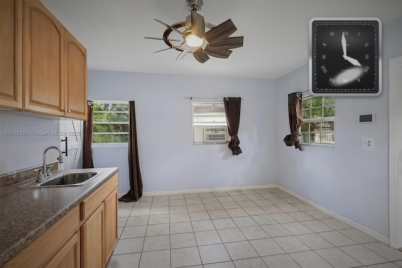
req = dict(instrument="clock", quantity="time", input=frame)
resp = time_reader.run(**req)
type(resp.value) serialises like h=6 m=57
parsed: h=3 m=59
